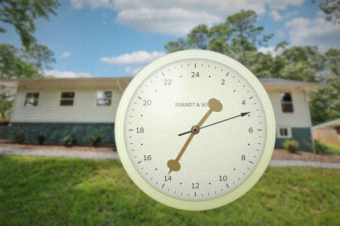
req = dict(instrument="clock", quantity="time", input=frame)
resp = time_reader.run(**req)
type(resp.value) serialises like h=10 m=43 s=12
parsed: h=2 m=35 s=12
